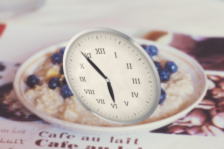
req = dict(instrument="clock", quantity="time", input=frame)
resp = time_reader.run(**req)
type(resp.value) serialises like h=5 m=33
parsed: h=5 m=54
